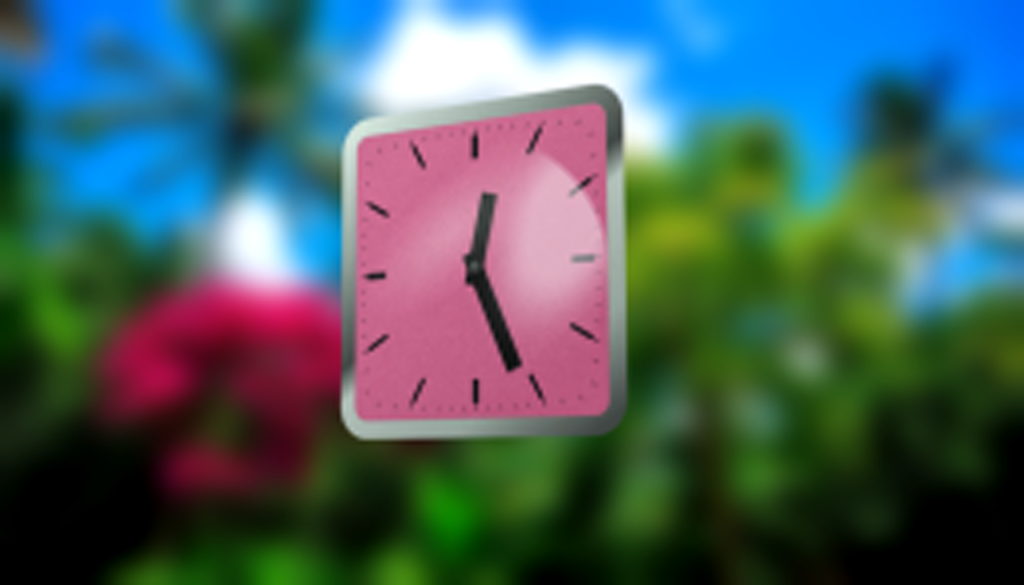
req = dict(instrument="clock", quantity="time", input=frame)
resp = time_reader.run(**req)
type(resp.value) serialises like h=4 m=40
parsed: h=12 m=26
